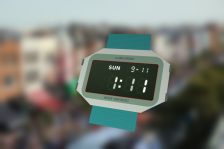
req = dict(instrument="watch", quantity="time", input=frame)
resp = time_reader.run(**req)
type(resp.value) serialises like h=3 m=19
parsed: h=1 m=11
